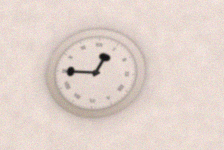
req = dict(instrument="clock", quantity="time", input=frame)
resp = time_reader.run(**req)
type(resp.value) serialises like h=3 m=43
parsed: h=12 m=45
